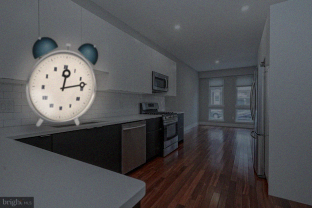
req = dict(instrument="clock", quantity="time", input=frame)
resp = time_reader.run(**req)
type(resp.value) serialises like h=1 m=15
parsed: h=12 m=13
